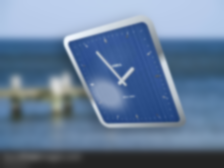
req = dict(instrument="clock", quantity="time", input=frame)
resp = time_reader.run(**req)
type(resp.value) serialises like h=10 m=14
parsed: h=1 m=56
